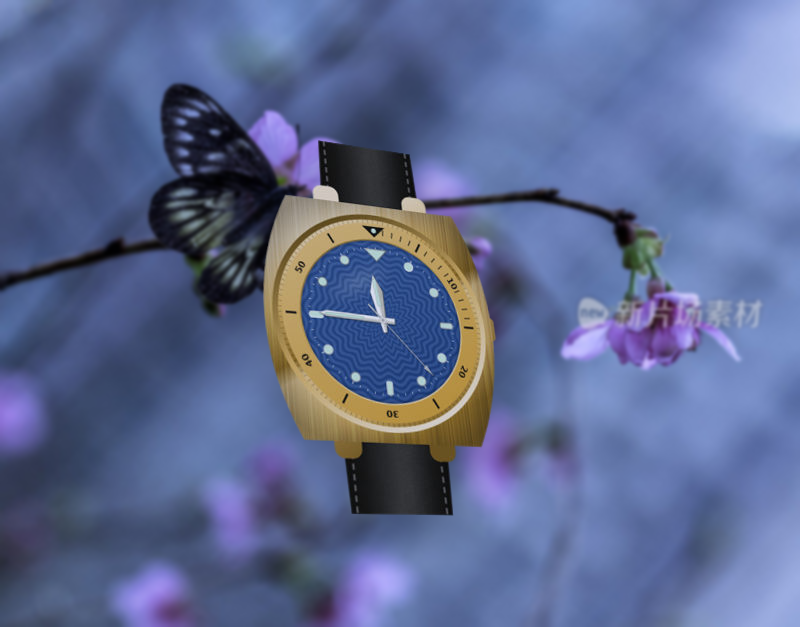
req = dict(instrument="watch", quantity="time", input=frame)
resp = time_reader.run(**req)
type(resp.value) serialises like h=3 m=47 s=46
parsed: h=11 m=45 s=23
